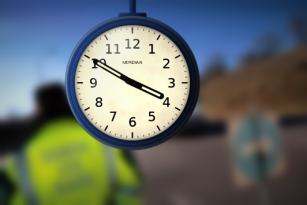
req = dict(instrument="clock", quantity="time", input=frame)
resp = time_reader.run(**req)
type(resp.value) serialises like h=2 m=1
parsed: h=3 m=50
